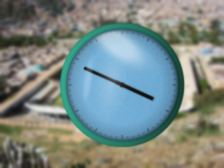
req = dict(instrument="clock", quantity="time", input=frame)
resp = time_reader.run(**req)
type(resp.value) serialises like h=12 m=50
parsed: h=3 m=49
